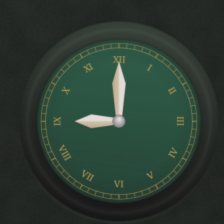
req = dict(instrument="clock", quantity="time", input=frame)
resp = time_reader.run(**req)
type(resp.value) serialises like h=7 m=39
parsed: h=9 m=0
